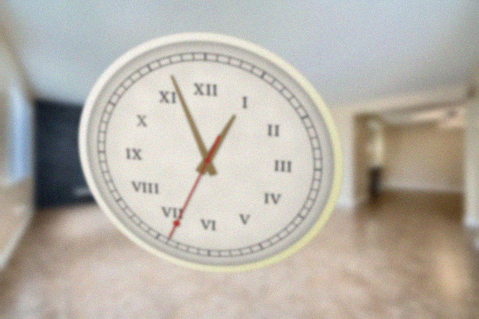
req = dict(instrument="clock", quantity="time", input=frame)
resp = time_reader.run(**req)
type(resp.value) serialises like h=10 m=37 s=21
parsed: h=12 m=56 s=34
